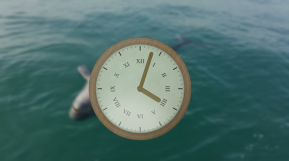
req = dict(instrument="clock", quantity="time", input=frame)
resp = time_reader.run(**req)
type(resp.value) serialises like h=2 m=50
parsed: h=4 m=3
